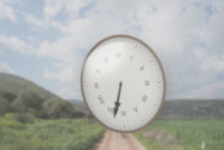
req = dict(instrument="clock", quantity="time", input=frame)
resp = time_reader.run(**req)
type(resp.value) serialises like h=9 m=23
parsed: h=6 m=33
